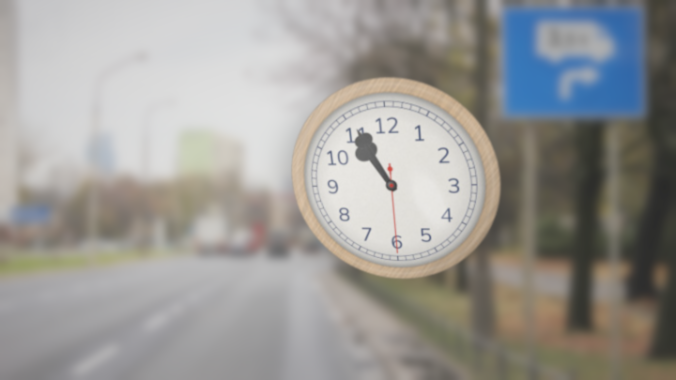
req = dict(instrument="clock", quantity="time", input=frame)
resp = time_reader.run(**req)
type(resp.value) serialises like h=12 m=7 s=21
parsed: h=10 m=55 s=30
